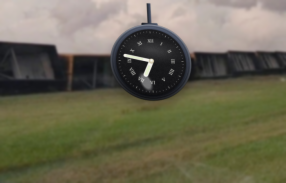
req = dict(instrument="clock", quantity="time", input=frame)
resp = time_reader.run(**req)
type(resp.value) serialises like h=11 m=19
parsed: h=6 m=47
